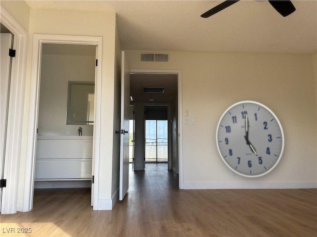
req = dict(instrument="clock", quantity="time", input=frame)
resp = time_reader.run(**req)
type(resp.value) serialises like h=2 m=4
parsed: h=5 m=1
